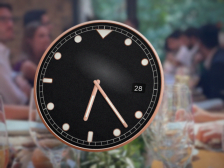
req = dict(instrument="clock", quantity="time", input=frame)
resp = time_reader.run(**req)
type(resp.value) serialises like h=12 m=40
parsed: h=6 m=23
